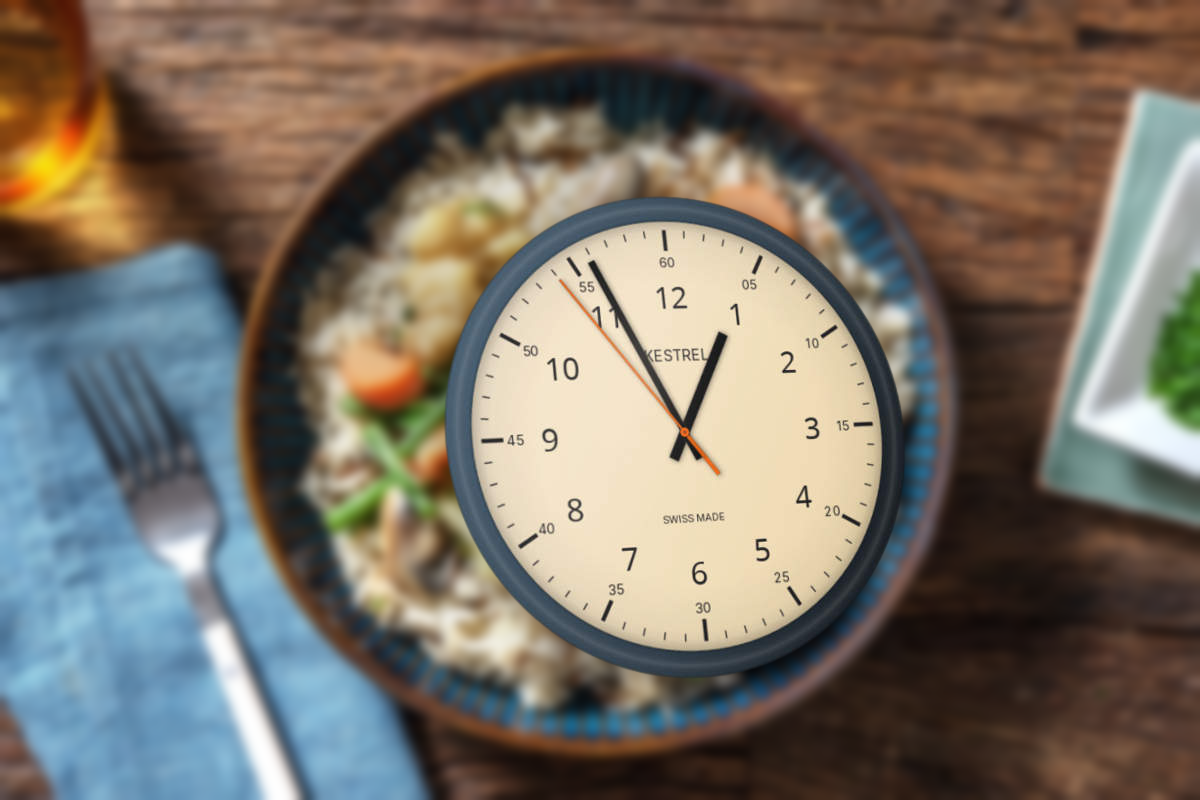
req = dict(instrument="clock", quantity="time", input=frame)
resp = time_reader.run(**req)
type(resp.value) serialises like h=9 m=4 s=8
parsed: h=12 m=55 s=54
